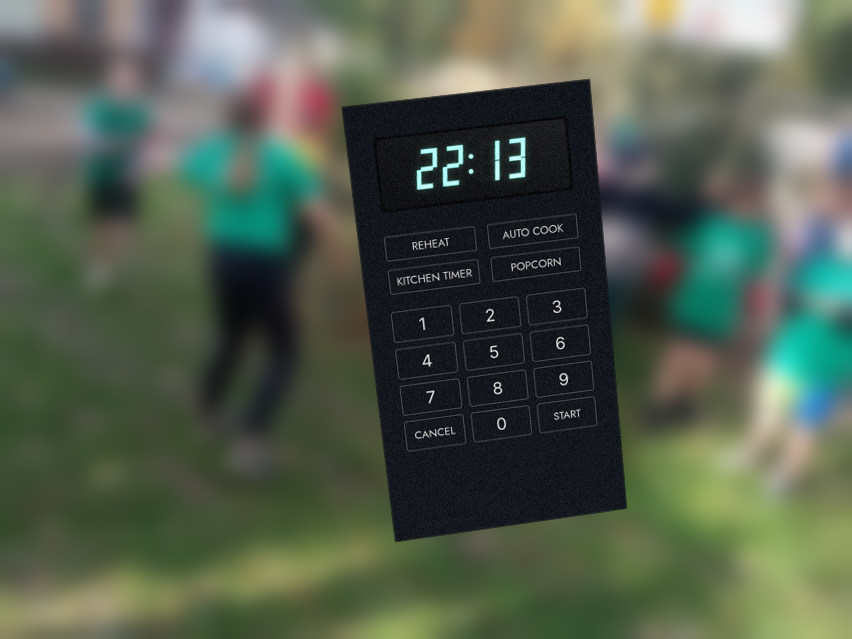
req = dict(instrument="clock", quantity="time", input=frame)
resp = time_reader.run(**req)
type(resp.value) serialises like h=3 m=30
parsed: h=22 m=13
